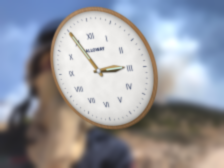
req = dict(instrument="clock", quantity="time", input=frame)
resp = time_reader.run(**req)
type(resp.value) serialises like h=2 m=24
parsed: h=2 m=55
